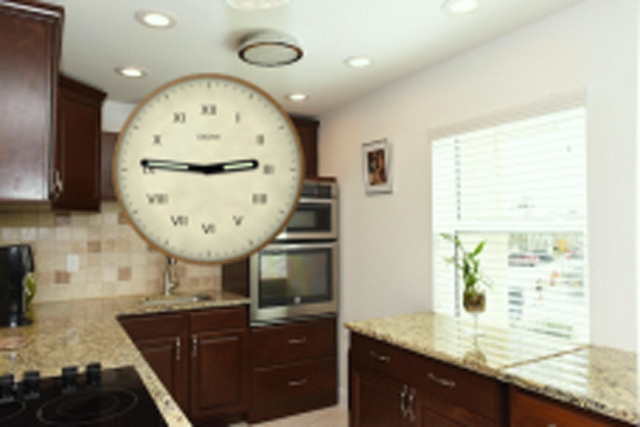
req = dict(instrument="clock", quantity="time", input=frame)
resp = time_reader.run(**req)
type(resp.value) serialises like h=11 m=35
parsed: h=2 m=46
